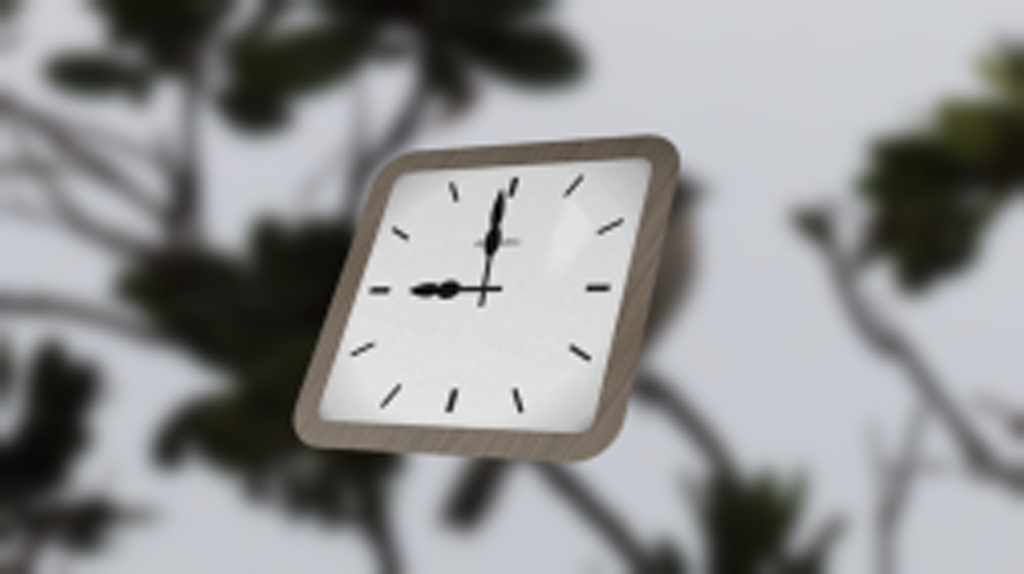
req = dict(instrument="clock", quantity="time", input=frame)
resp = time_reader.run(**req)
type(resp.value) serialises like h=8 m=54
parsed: h=8 m=59
